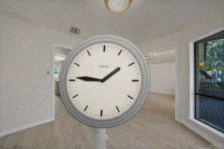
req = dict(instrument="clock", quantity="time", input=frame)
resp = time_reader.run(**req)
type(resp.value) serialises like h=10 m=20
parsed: h=1 m=46
